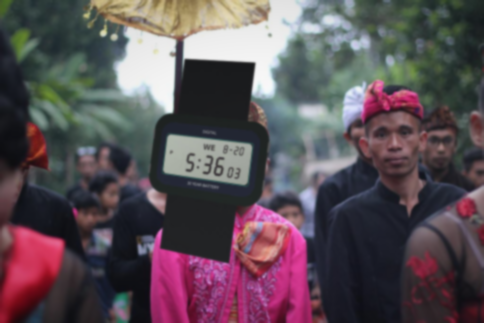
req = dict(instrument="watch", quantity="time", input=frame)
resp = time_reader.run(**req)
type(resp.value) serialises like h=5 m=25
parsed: h=5 m=36
